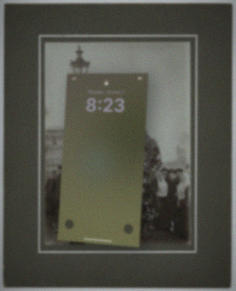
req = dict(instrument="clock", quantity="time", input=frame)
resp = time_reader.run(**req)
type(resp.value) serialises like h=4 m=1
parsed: h=8 m=23
